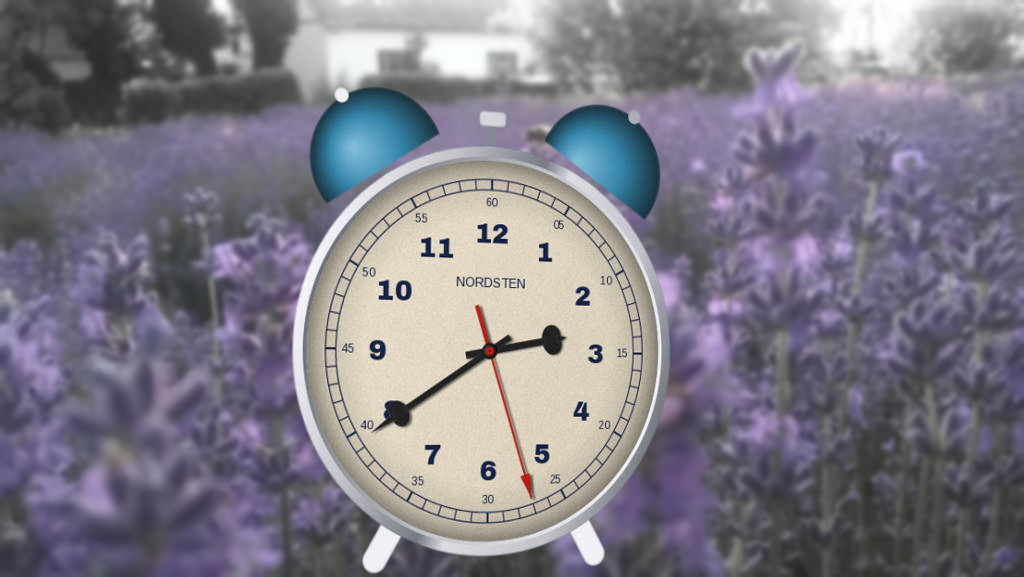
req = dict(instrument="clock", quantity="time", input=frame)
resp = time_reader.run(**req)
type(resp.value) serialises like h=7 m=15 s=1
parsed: h=2 m=39 s=27
